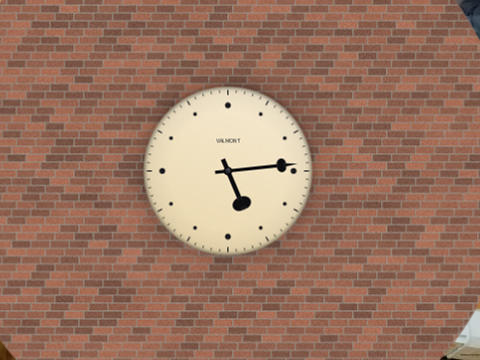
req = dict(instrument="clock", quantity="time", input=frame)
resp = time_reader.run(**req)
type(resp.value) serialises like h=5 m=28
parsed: h=5 m=14
